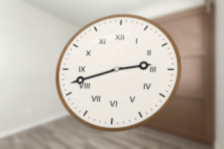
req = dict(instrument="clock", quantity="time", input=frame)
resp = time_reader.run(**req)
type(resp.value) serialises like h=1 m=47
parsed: h=2 m=42
